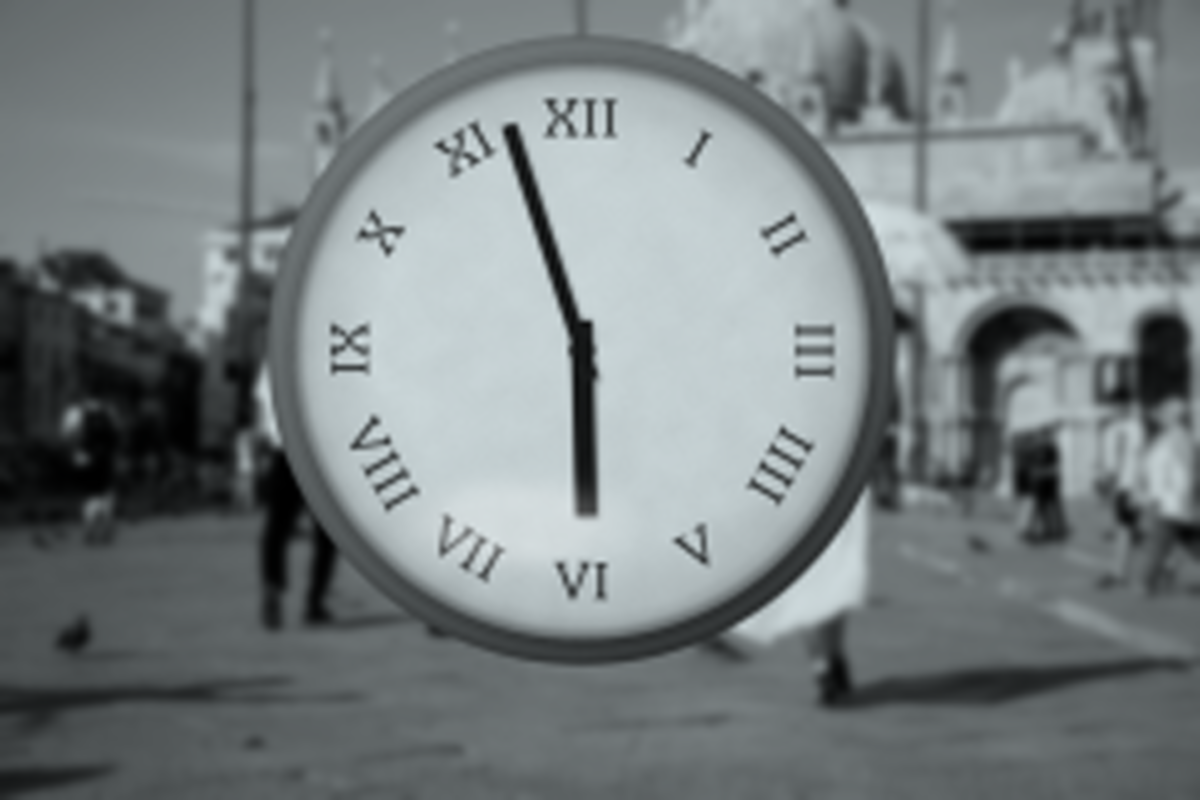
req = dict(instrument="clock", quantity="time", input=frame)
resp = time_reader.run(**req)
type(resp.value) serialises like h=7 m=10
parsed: h=5 m=57
